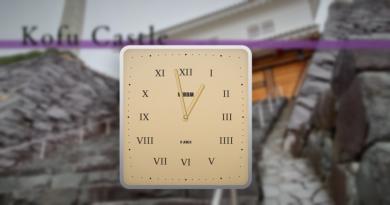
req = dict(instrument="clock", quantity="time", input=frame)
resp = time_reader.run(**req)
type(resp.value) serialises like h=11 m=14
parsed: h=12 m=58
